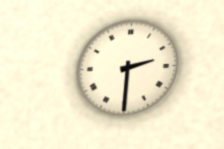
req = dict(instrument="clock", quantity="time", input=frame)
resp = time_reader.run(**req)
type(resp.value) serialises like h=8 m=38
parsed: h=2 m=30
